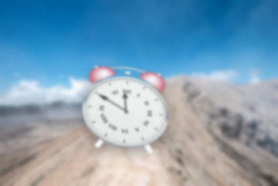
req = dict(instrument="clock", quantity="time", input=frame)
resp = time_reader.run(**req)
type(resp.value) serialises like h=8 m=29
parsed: h=11 m=50
